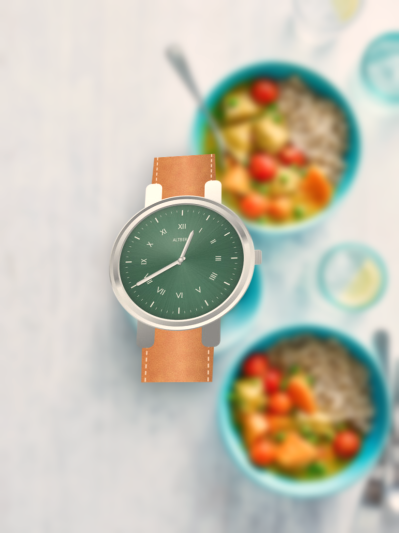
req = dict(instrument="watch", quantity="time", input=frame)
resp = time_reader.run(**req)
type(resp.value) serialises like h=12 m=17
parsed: h=12 m=40
